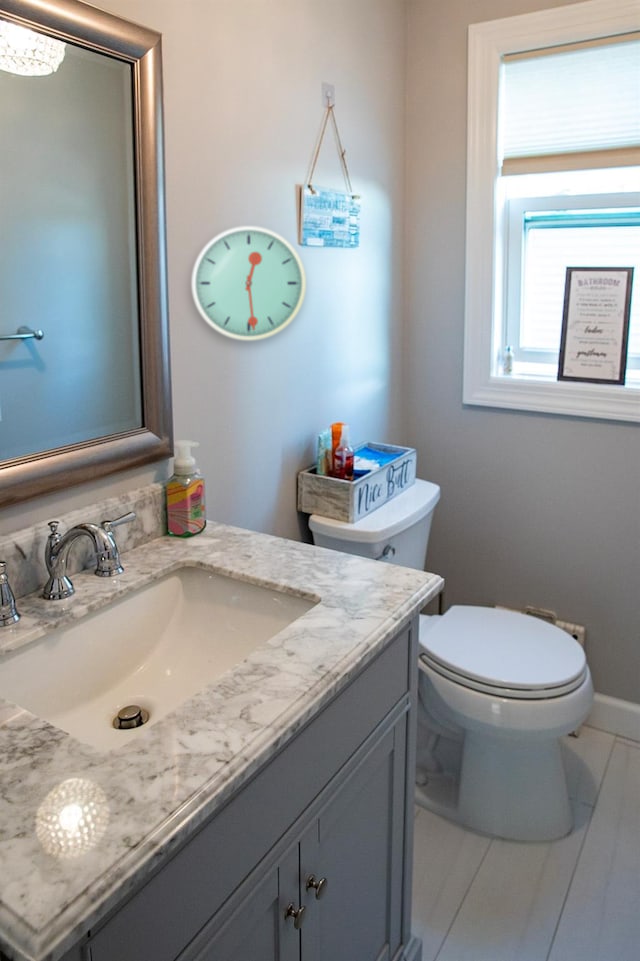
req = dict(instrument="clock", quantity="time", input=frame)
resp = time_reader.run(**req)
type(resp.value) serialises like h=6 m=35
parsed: h=12 m=29
